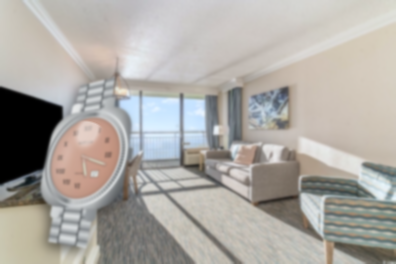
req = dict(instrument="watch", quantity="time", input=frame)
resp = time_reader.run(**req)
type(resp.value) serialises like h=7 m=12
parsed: h=5 m=18
